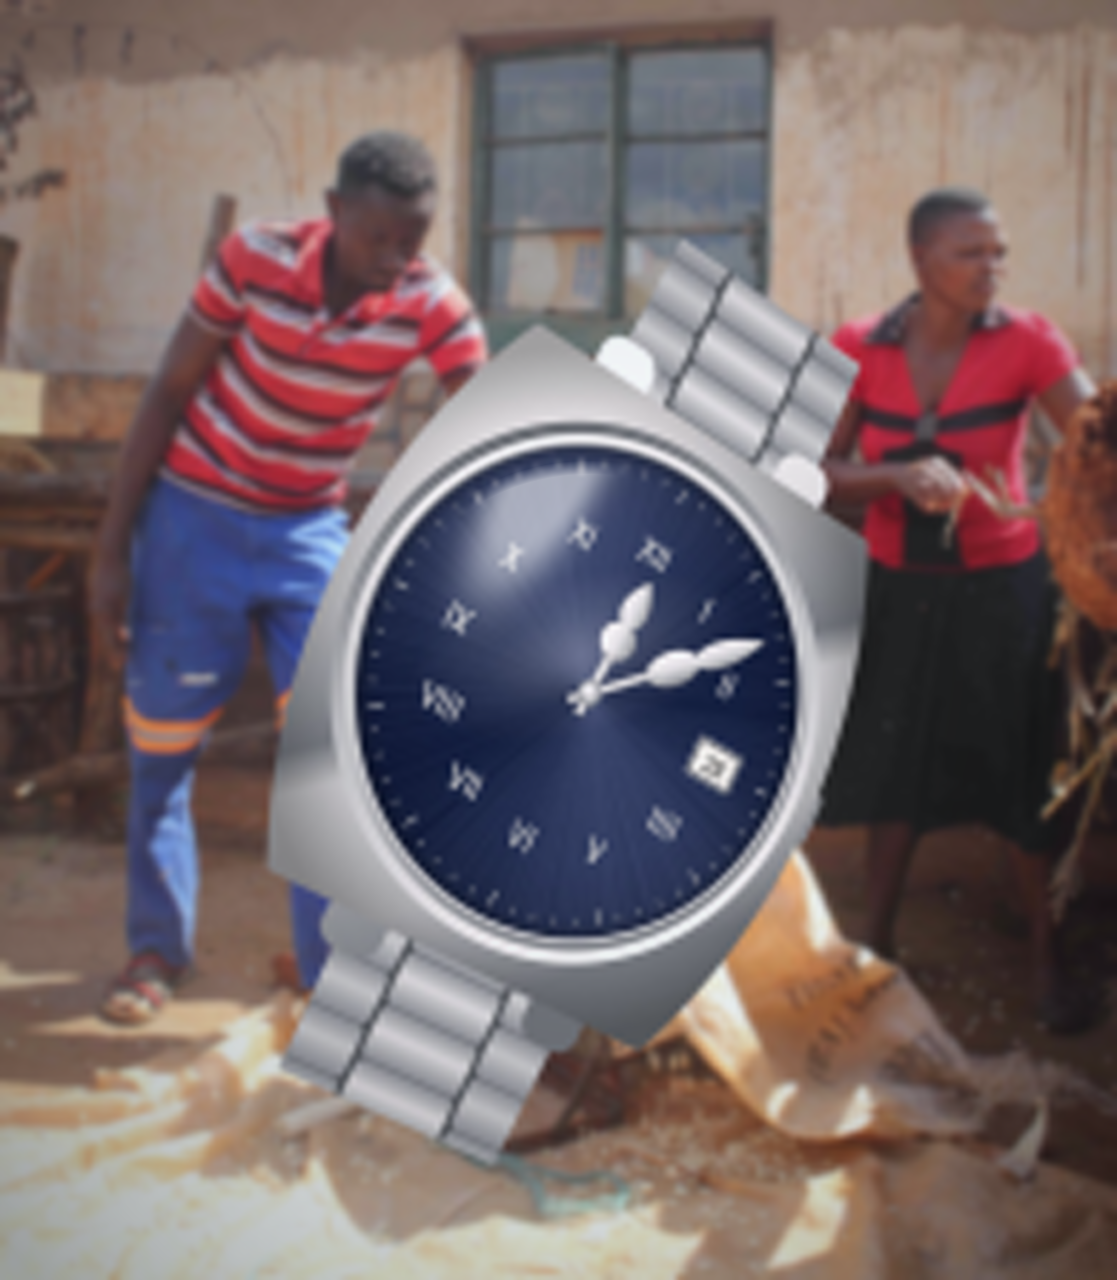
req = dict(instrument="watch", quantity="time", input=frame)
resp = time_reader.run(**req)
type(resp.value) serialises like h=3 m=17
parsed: h=12 m=8
